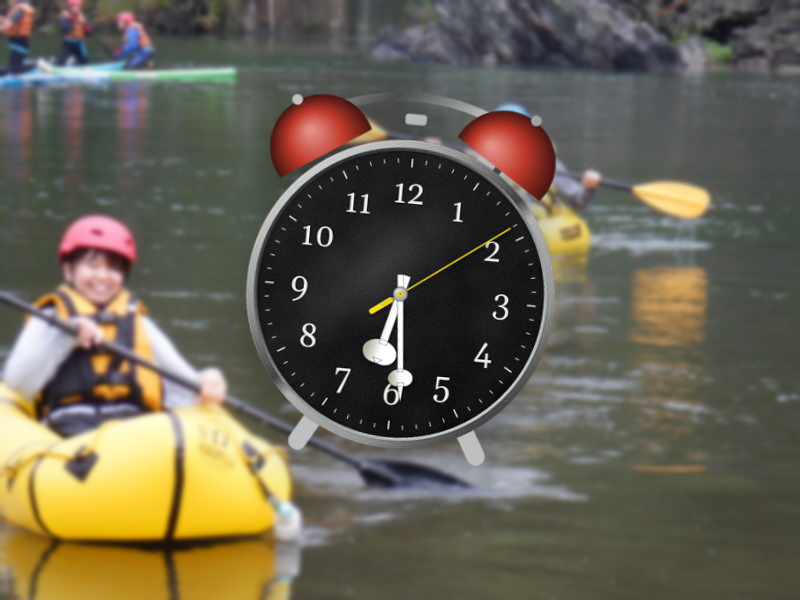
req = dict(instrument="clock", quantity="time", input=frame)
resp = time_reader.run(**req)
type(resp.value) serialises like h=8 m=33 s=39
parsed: h=6 m=29 s=9
